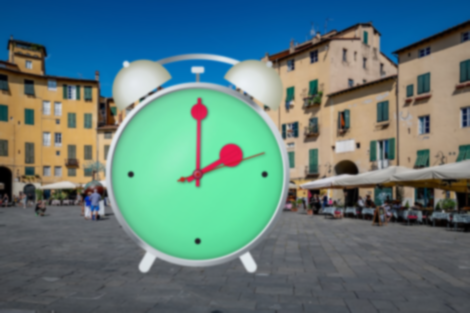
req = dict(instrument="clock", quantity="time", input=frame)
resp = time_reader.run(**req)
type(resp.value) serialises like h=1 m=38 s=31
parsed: h=2 m=0 s=12
